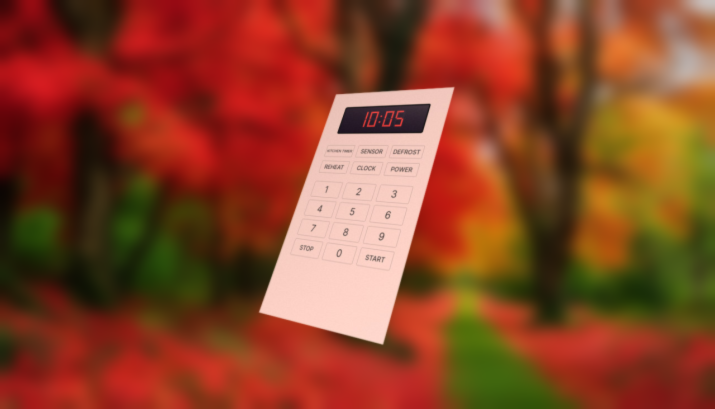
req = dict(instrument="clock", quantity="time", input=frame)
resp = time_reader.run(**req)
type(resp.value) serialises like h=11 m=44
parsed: h=10 m=5
